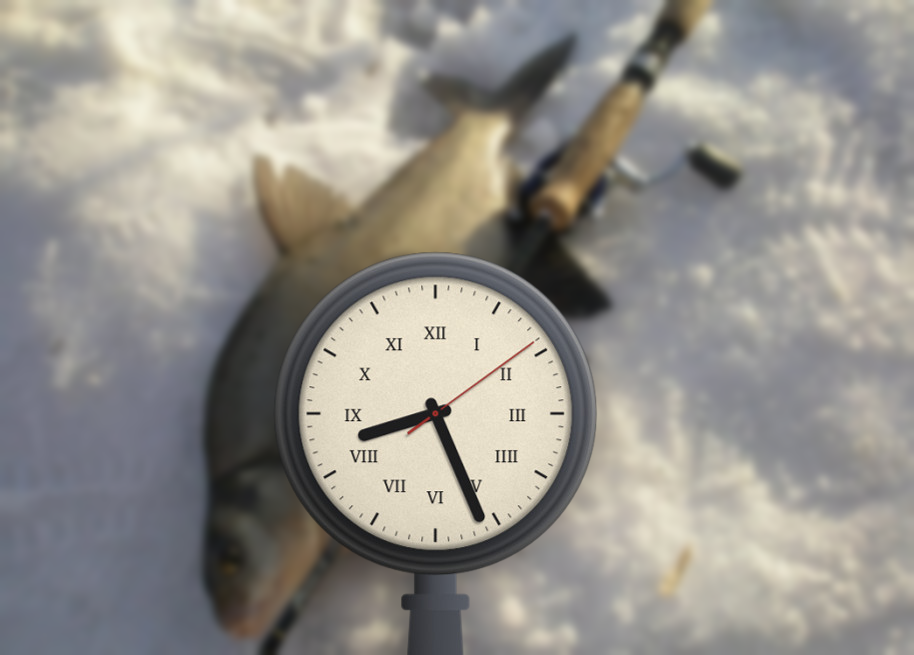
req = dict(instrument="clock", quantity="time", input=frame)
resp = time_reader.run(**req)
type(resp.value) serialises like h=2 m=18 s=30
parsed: h=8 m=26 s=9
